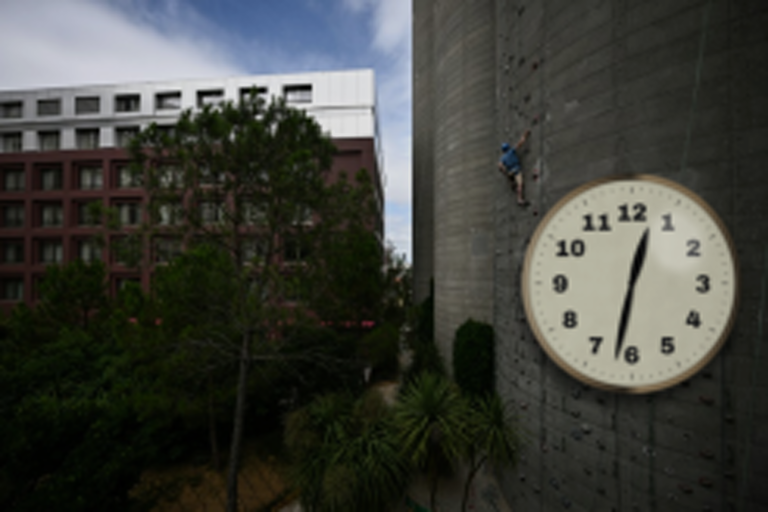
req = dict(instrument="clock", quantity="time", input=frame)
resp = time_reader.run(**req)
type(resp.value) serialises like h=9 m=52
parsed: h=12 m=32
